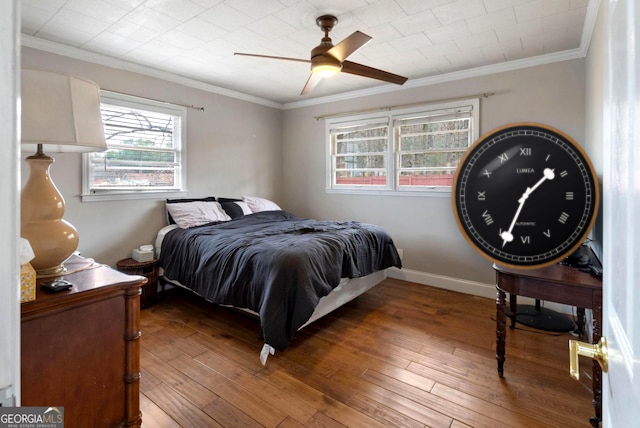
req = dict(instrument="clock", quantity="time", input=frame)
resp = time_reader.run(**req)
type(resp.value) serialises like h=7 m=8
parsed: h=1 m=34
